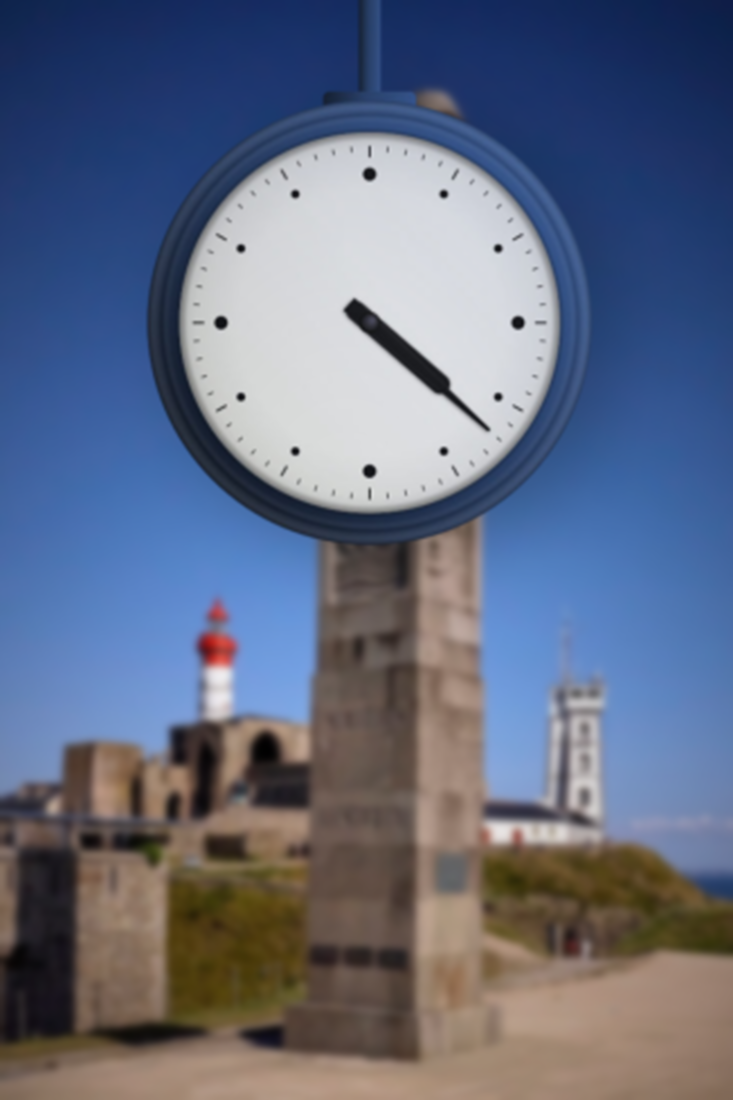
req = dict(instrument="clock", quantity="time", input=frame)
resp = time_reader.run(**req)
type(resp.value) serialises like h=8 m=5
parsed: h=4 m=22
